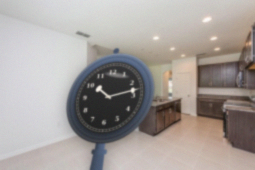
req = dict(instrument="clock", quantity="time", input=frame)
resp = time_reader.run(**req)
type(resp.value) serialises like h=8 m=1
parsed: h=10 m=13
